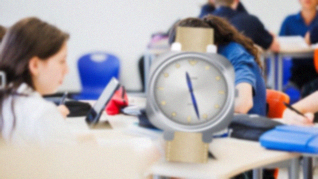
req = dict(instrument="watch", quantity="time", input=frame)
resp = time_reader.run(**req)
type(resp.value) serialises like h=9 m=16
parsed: h=11 m=27
